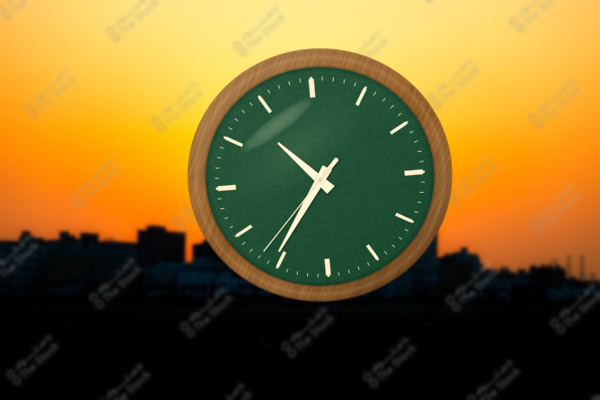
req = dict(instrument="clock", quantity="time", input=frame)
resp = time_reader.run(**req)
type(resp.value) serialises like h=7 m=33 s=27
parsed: h=10 m=35 s=37
